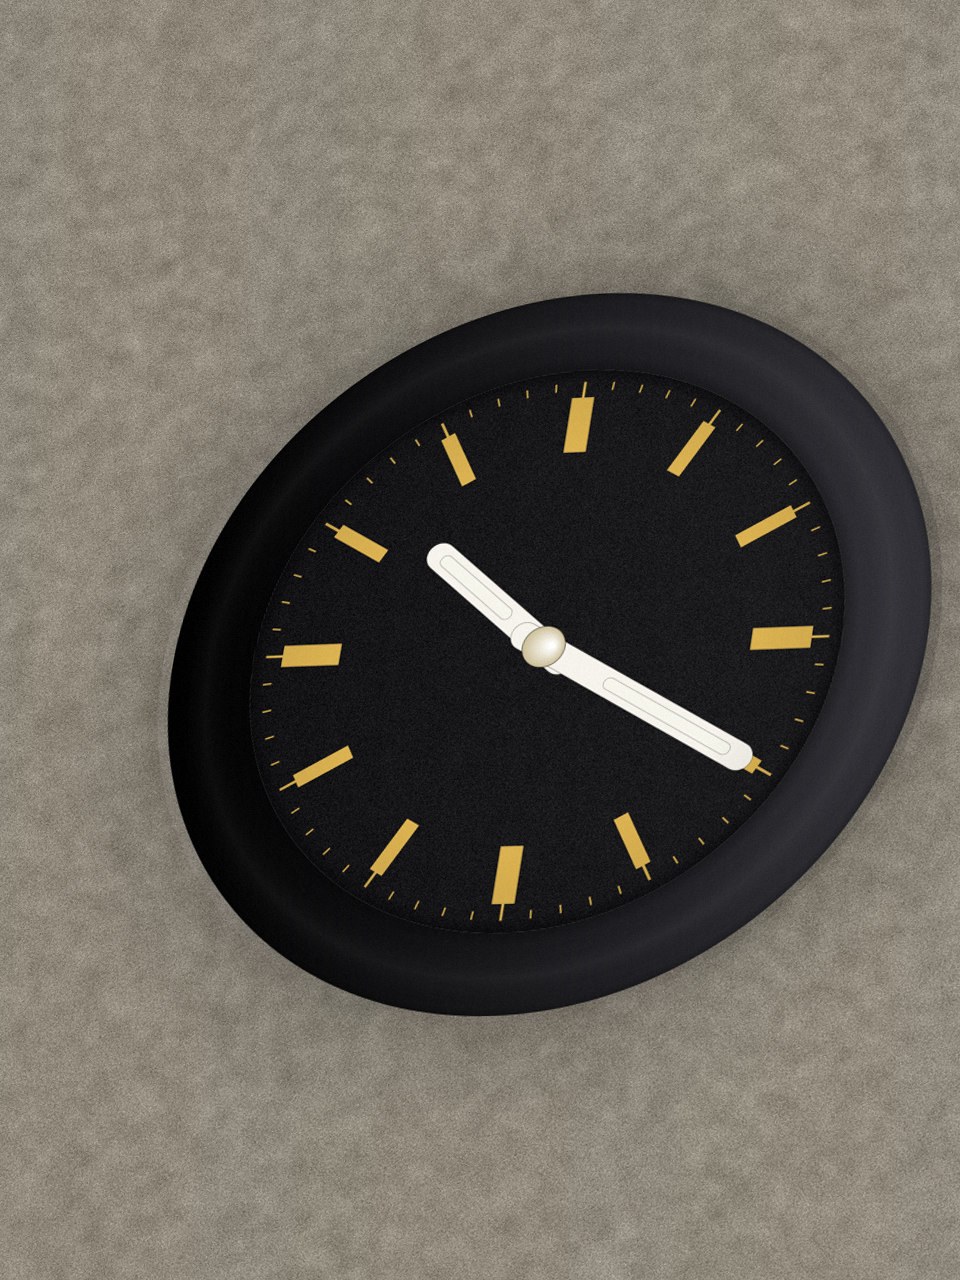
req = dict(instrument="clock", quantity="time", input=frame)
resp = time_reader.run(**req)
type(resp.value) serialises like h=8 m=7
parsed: h=10 m=20
